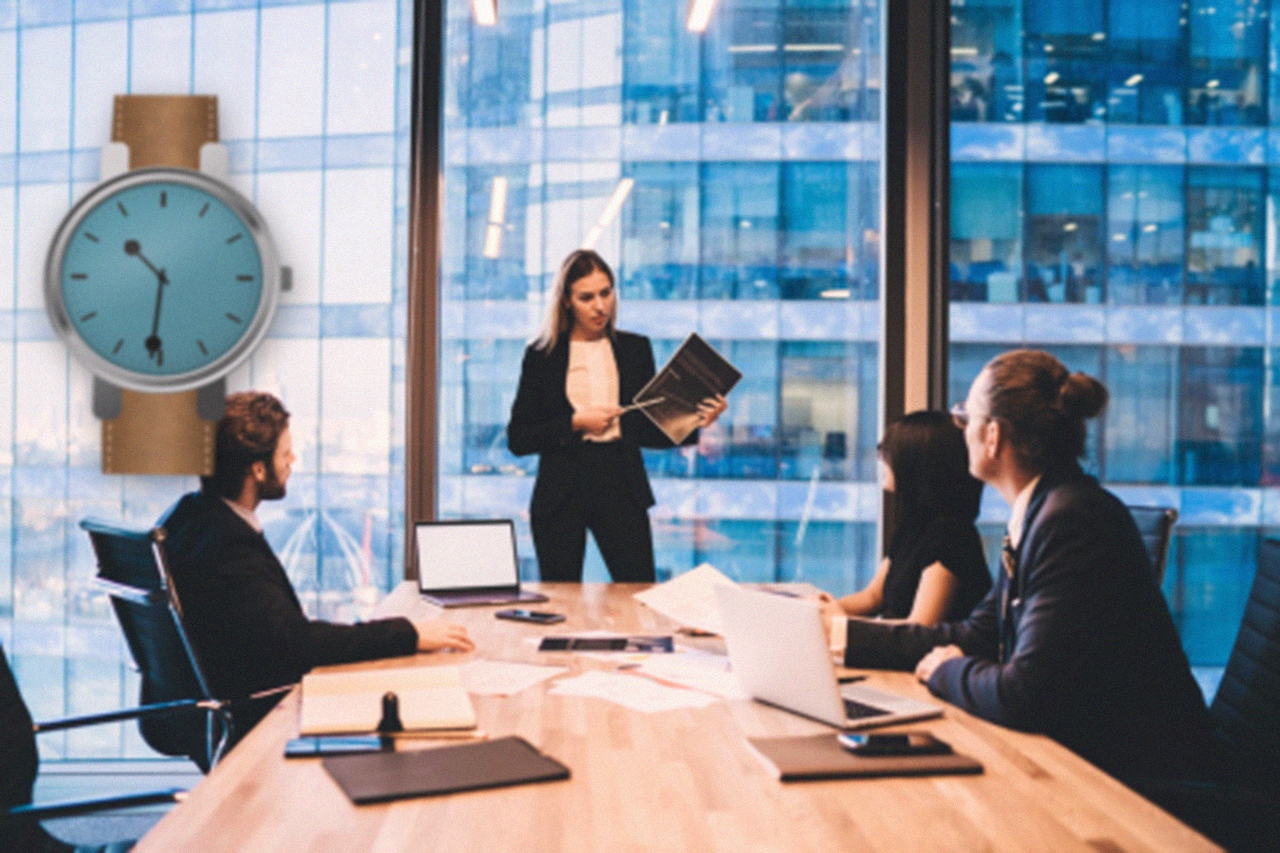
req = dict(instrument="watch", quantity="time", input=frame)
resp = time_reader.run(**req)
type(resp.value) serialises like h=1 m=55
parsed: h=10 m=31
